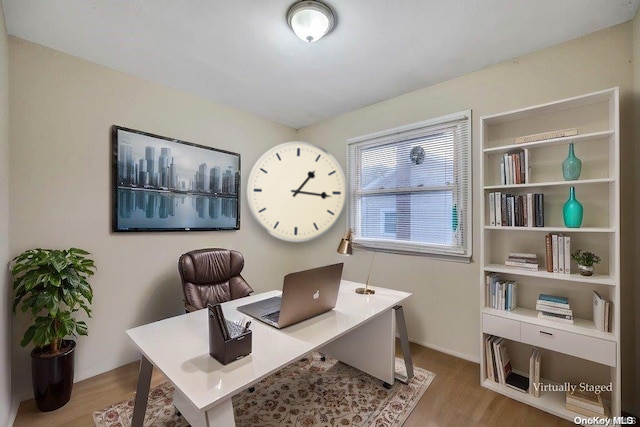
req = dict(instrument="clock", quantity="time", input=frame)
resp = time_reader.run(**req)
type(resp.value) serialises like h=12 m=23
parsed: h=1 m=16
